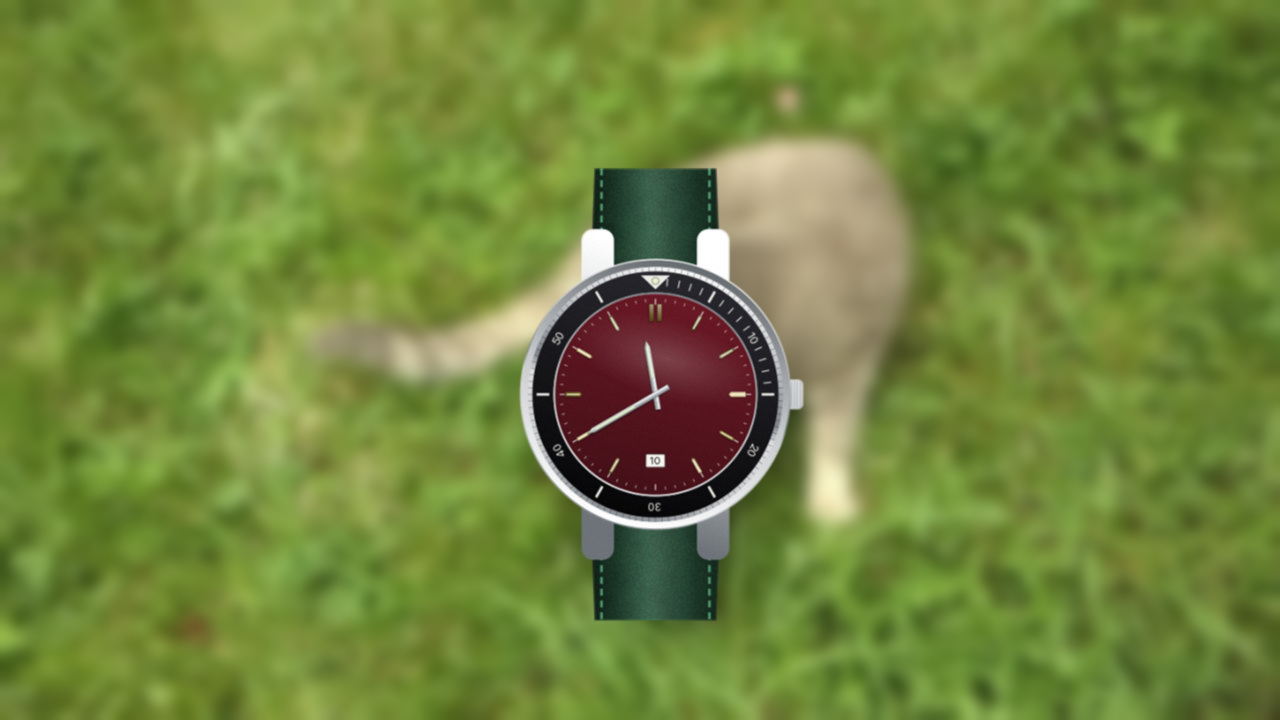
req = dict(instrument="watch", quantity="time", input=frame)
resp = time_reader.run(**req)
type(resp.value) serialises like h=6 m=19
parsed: h=11 m=40
